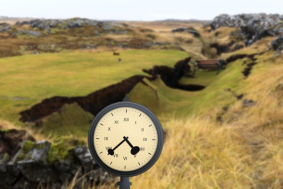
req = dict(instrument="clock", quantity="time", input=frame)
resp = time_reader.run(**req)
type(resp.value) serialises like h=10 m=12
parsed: h=4 m=38
